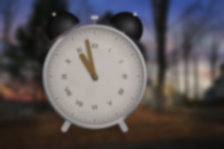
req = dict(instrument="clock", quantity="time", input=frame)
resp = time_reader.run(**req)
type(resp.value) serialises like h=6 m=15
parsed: h=10 m=58
